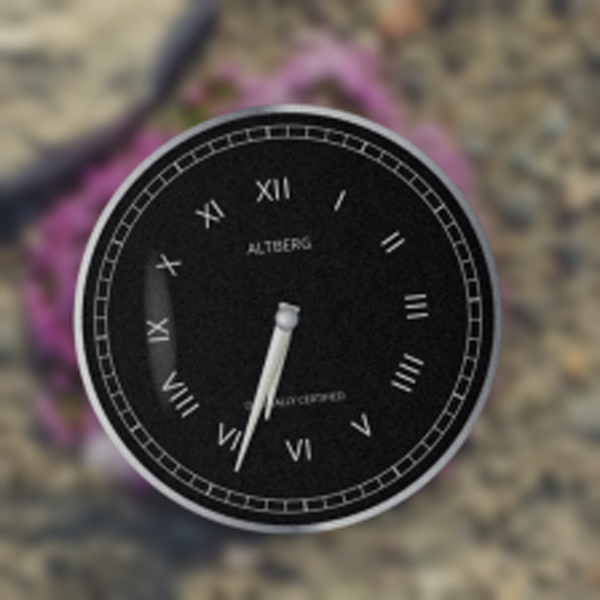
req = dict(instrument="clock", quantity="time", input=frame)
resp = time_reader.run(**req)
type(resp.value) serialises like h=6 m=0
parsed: h=6 m=34
